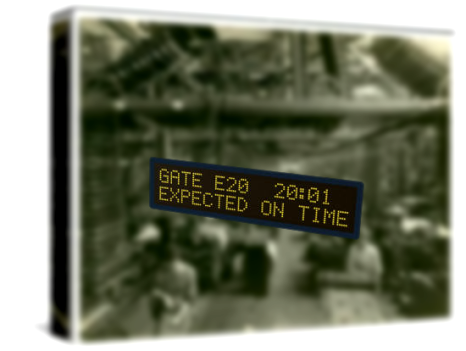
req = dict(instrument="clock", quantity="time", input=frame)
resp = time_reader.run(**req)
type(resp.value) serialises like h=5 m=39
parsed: h=20 m=1
